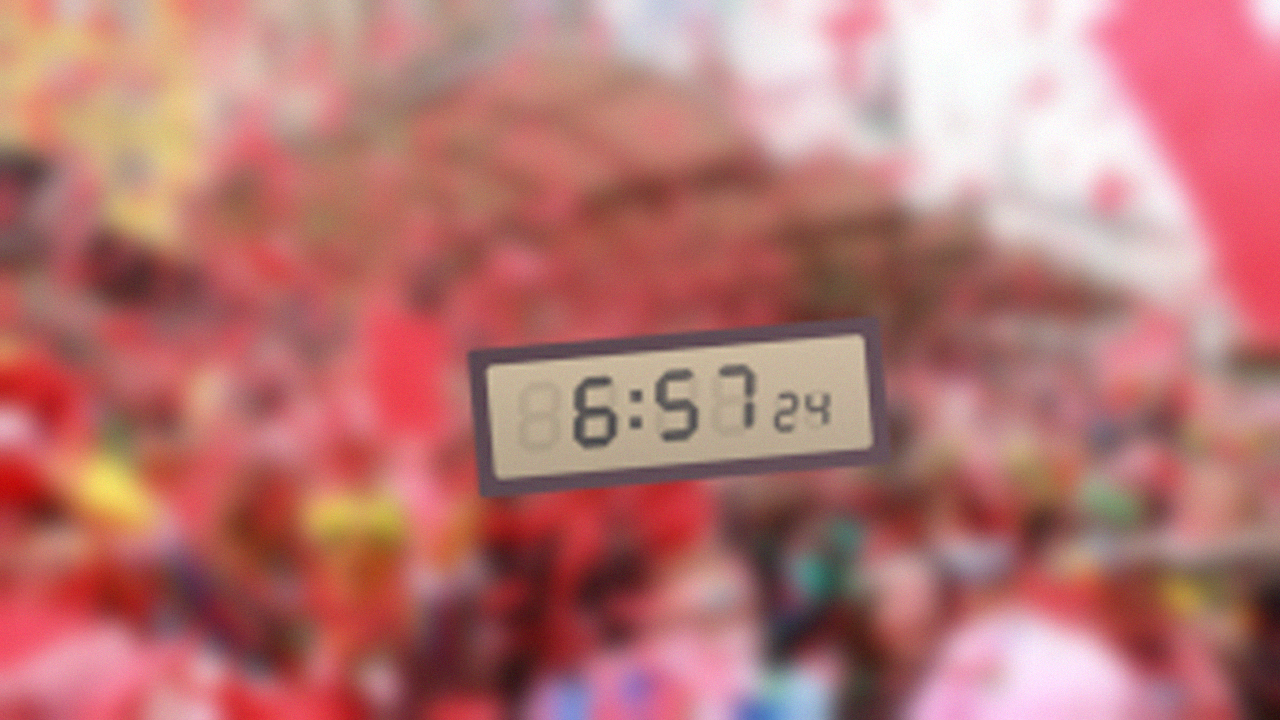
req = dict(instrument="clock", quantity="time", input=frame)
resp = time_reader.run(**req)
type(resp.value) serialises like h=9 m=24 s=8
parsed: h=6 m=57 s=24
